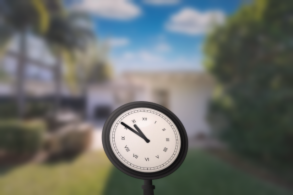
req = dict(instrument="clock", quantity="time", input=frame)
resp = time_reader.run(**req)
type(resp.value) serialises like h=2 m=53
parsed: h=10 m=51
